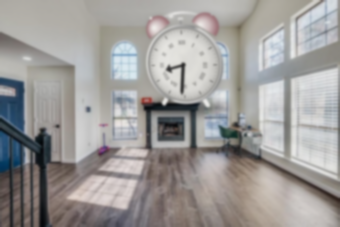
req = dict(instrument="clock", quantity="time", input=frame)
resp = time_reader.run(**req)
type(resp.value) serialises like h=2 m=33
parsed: h=8 m=31
